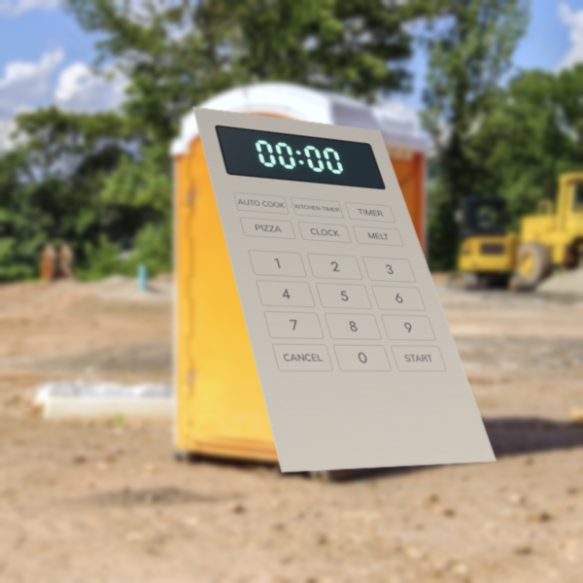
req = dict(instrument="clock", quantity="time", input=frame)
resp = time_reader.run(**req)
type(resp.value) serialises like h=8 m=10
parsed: h=0 m=0
